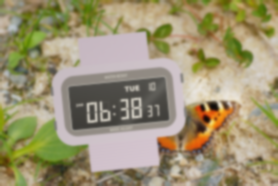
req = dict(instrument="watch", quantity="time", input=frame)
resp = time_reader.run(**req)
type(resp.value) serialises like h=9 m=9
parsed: h=6 m=38
